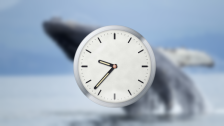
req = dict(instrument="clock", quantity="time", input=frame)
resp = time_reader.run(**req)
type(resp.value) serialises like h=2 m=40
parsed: h=9 m=37
